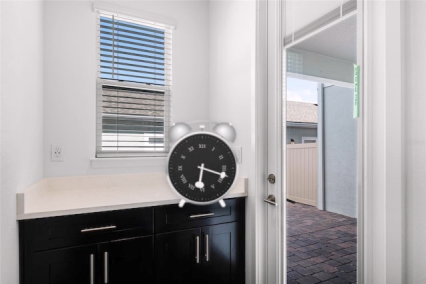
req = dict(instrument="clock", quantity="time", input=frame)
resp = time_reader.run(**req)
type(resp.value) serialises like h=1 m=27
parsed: h=6 m=18
